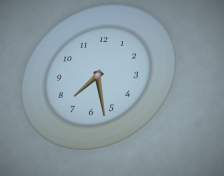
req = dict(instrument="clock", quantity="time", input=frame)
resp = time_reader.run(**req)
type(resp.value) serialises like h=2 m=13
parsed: h=7 m=27
